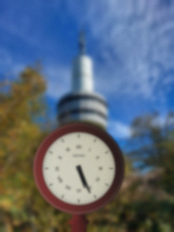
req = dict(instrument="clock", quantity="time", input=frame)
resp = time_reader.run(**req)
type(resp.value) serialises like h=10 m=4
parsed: h=5 m=26
